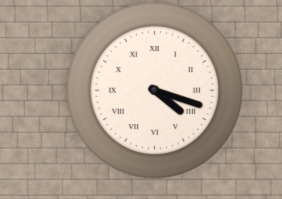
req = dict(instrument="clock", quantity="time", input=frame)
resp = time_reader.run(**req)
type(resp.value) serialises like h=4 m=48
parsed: h=4 m=18
